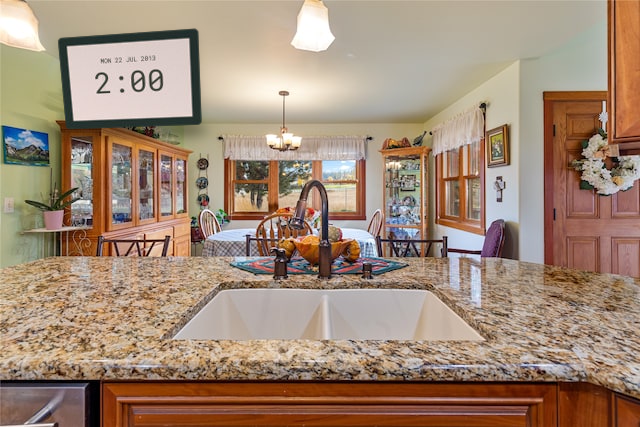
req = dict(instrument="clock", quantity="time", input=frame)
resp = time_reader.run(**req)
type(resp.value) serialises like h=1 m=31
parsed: h=2 m=0
